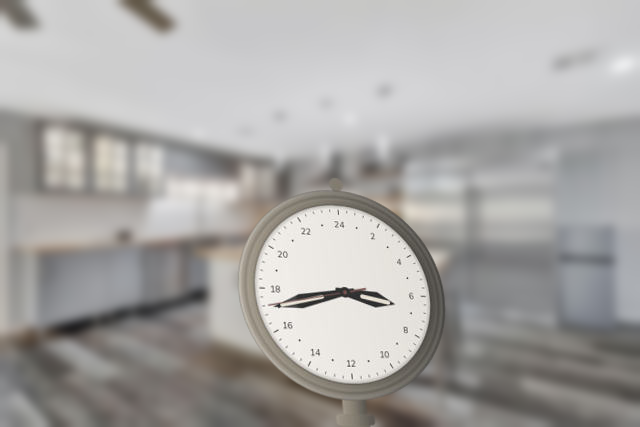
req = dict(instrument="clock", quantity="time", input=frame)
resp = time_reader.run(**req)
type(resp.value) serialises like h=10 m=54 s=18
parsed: h=6 m=42 s=43
